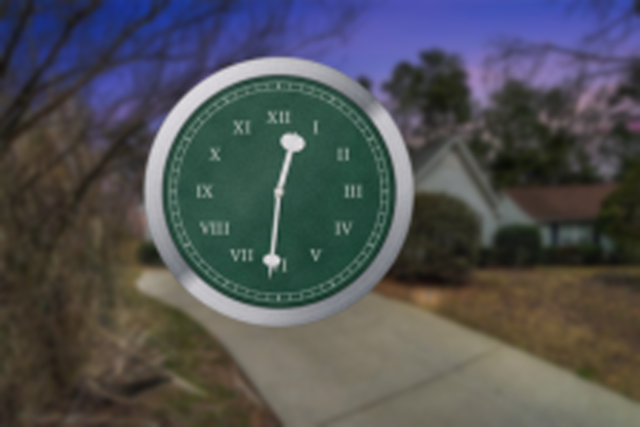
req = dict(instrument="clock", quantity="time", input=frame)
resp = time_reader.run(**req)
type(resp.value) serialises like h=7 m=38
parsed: h=12 m=31
